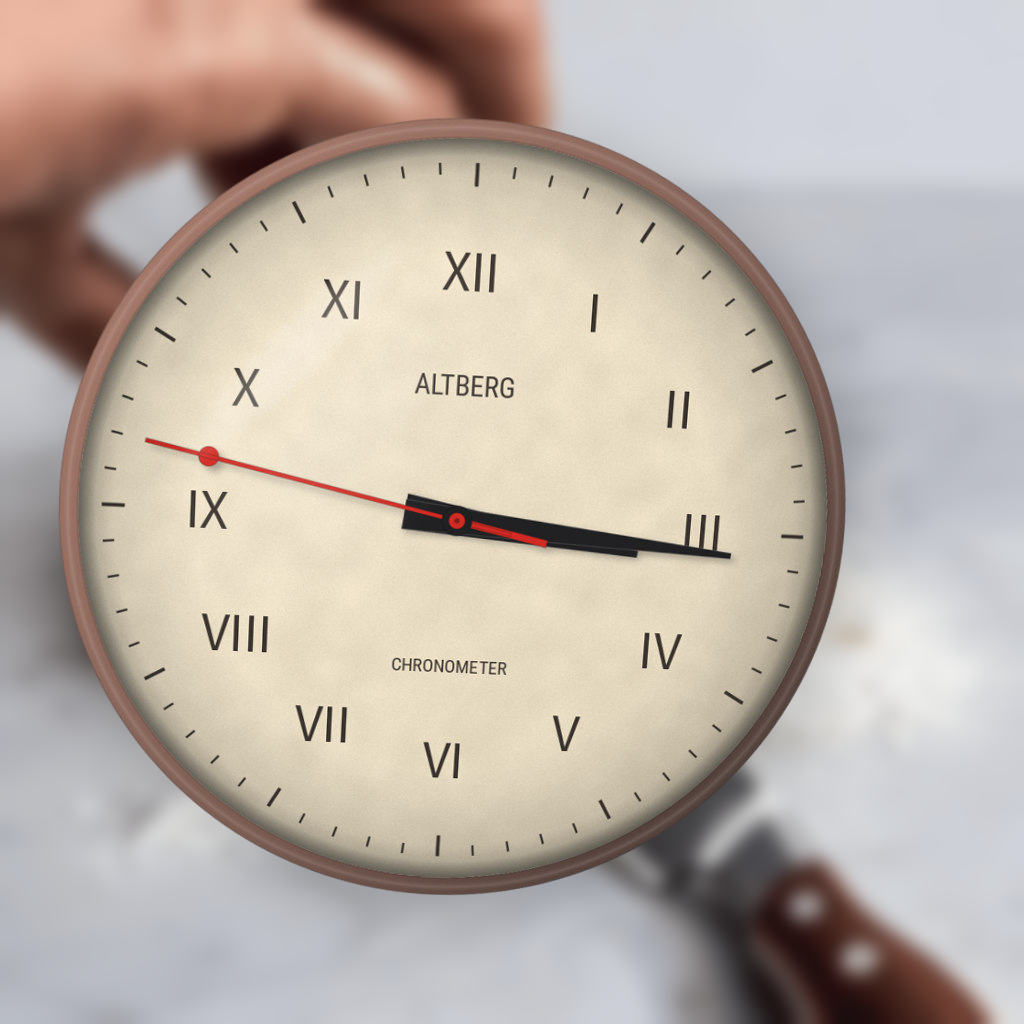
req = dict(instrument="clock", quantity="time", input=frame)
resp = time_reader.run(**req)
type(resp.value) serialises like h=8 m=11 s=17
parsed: h=3 m=15 s=47
